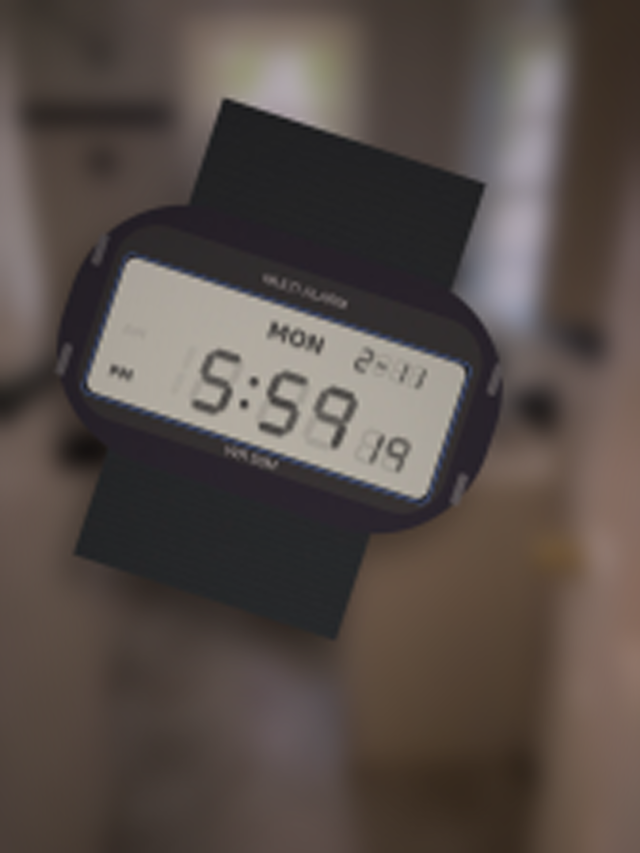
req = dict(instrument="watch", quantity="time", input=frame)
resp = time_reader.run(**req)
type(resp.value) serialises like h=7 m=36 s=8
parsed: h=5 m=59 s=19
